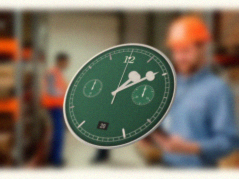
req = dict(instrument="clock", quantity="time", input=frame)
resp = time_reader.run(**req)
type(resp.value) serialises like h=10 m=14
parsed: h=1 m=9
